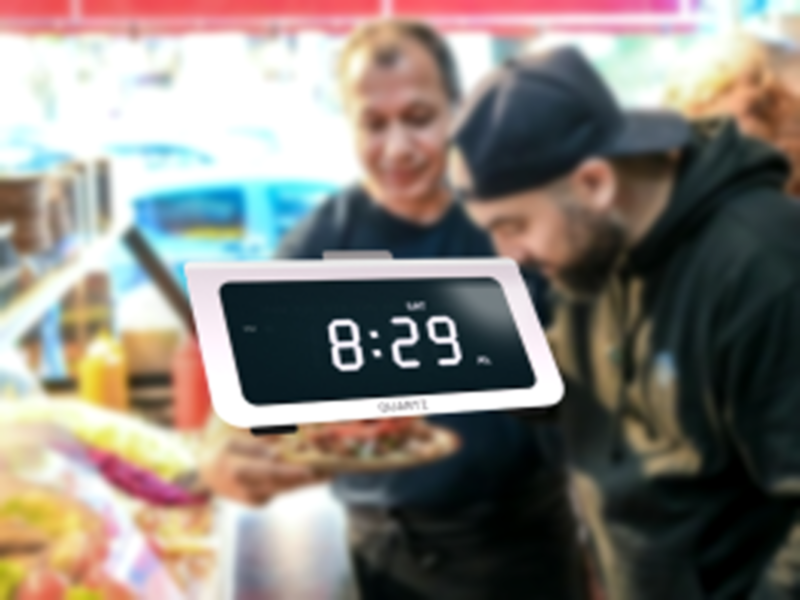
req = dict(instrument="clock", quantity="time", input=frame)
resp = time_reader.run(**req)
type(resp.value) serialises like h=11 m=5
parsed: h=8 m=29
